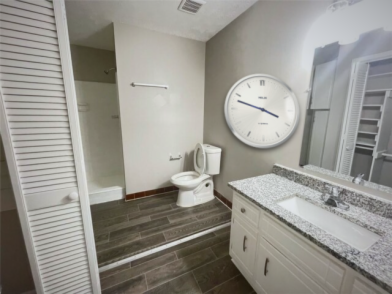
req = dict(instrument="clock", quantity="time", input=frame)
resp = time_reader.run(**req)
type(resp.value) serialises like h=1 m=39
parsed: h=3 m=48
